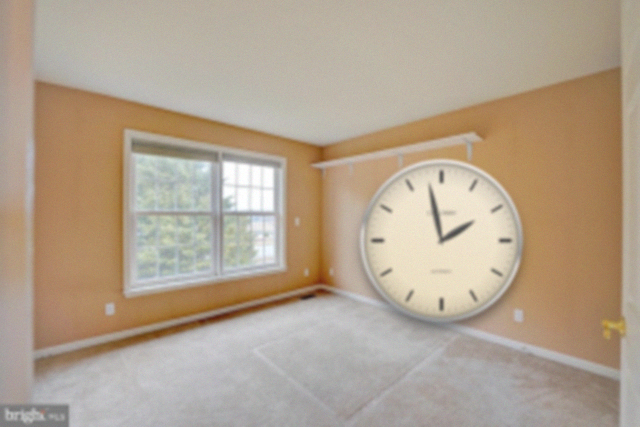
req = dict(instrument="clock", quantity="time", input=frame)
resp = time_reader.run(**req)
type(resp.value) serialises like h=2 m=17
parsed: h=1 m=58
